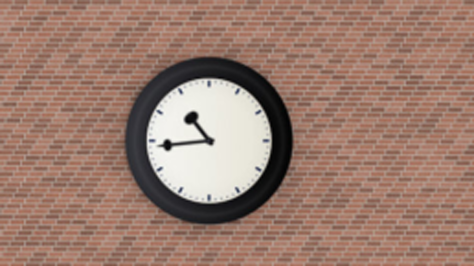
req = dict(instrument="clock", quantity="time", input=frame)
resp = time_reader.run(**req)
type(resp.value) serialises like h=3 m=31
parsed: h=10 m=44
